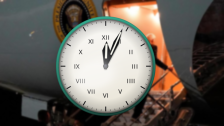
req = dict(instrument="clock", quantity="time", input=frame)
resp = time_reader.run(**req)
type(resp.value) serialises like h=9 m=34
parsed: h=12 m=4
